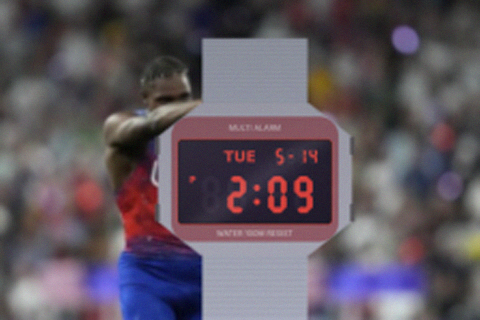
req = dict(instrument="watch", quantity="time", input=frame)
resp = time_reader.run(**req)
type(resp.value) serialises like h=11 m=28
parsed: h=2 m=9
